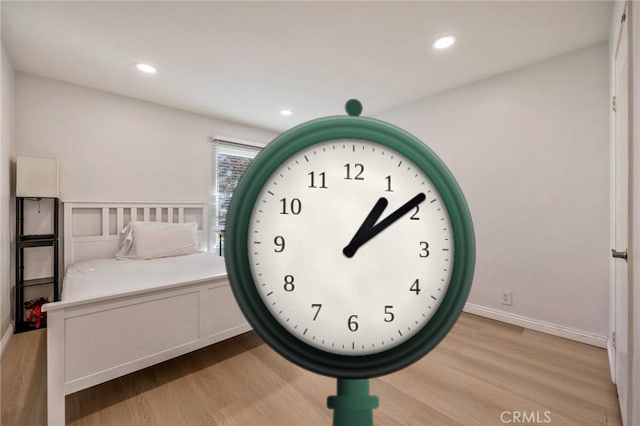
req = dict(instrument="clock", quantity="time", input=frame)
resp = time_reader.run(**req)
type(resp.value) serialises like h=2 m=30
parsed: h=1 m=9
